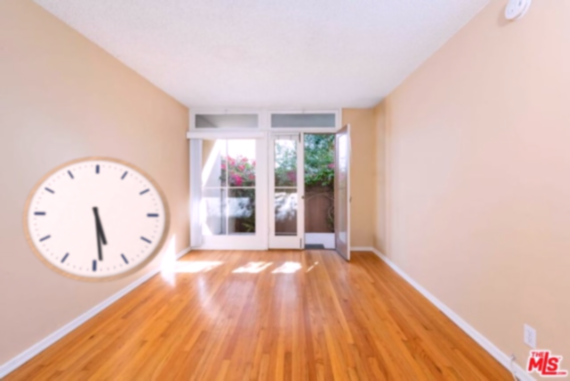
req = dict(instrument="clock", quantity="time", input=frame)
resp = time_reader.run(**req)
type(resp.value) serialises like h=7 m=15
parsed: h=5 m=29
